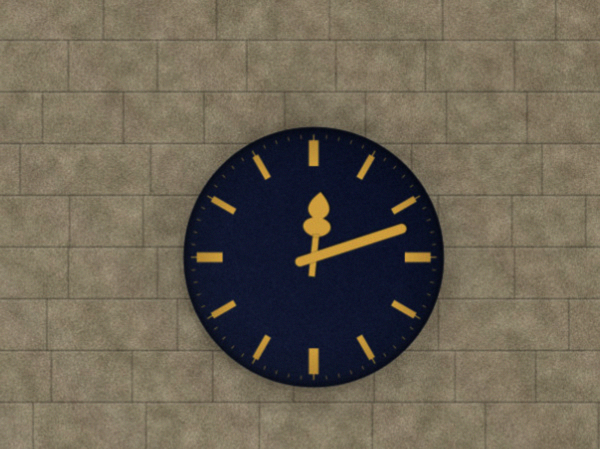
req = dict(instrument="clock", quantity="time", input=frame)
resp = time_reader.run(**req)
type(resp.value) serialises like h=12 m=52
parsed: h=12 m=12
